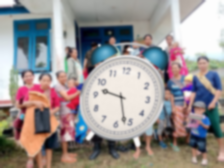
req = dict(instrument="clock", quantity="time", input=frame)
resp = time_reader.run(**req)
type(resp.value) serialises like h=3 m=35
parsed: h=9 m=27
